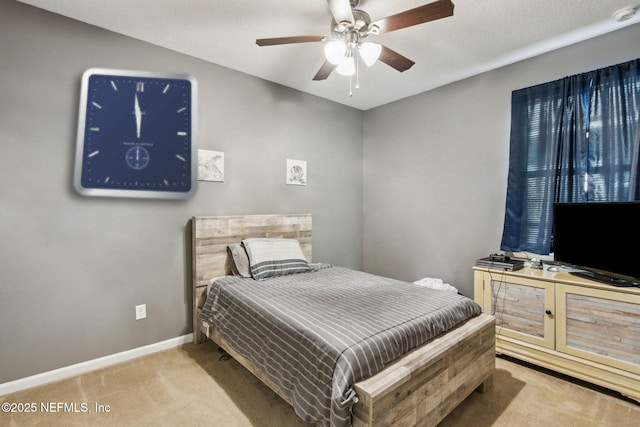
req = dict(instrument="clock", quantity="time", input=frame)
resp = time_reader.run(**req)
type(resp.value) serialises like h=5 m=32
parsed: h=11 m=59
